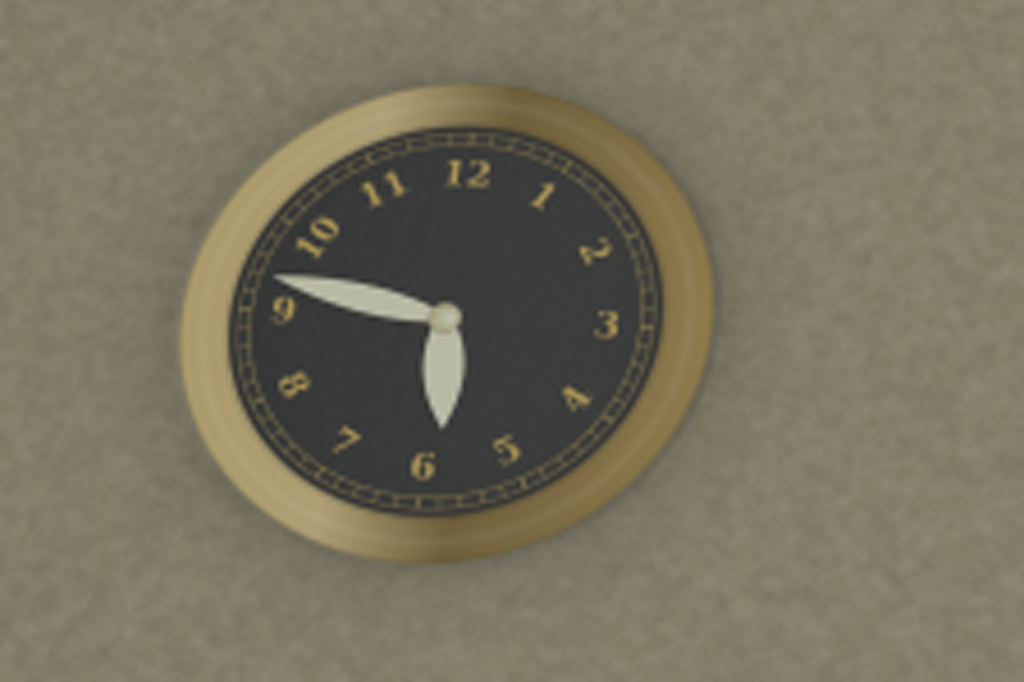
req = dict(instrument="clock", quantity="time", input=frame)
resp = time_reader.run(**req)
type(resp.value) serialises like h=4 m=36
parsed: h=5 m=47
